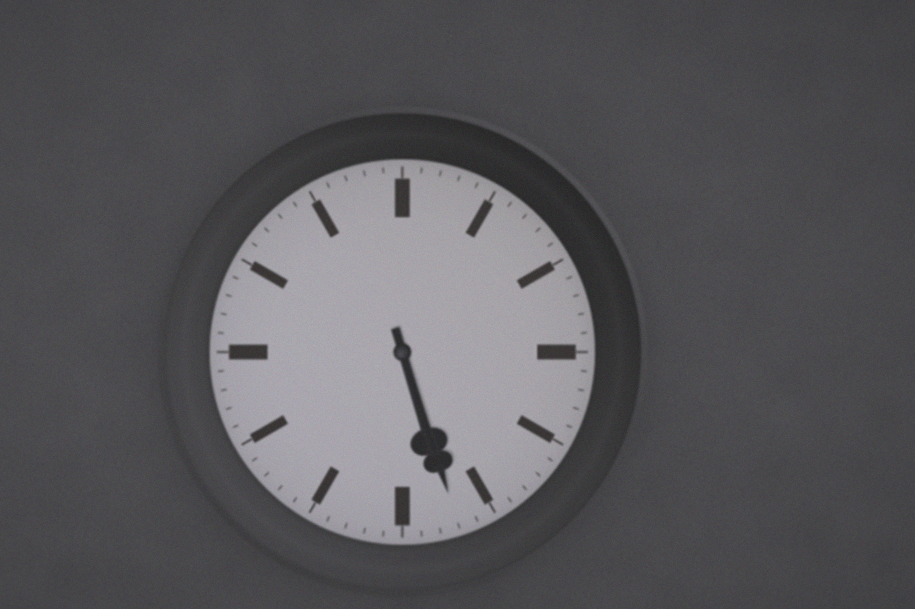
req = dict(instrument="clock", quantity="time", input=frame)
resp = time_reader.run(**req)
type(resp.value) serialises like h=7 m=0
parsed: h=5 m=27
